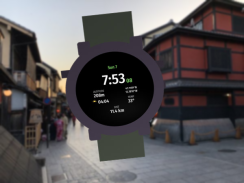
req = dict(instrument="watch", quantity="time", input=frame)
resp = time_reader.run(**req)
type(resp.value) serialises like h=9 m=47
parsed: h=7 m=53
